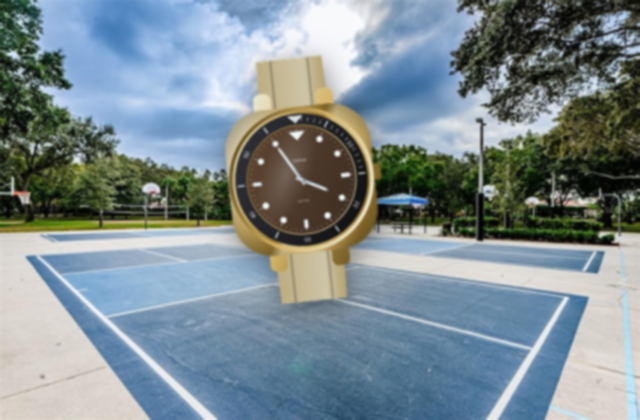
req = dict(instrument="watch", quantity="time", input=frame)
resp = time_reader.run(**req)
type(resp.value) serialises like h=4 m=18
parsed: h=3 m=55
